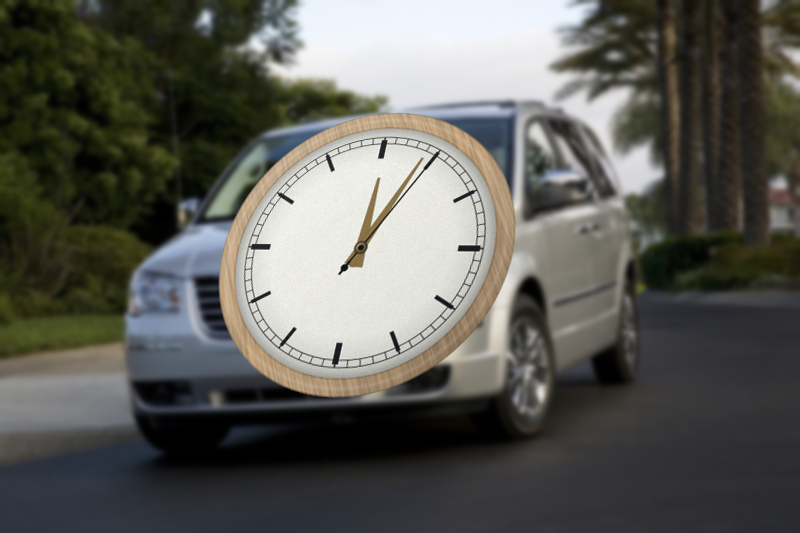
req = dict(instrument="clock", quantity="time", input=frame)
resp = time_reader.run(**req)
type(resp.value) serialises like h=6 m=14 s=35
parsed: h=12 m=4 s=5
